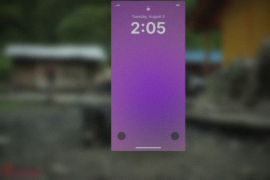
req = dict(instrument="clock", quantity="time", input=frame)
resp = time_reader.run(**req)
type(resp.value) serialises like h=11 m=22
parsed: h=2 m=5
